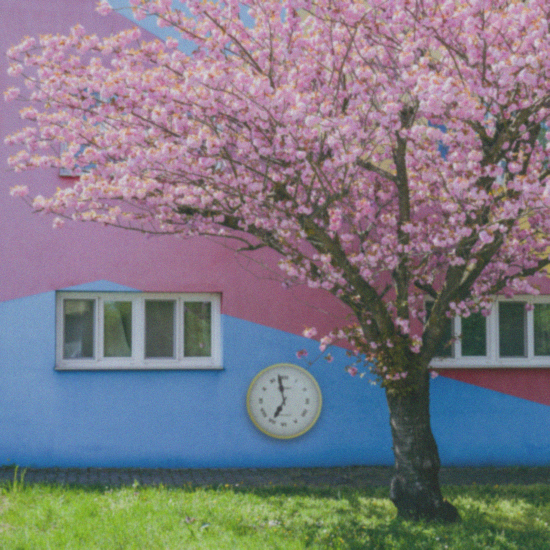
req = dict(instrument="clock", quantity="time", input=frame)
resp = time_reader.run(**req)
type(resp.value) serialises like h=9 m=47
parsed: h=6 m=58
